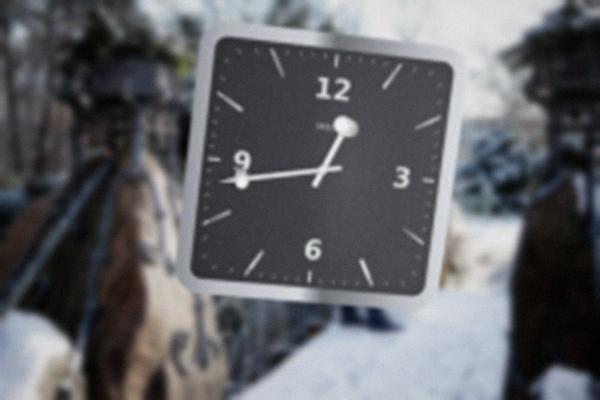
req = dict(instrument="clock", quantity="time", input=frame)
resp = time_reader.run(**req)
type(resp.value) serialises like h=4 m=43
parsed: h=12 m=43
